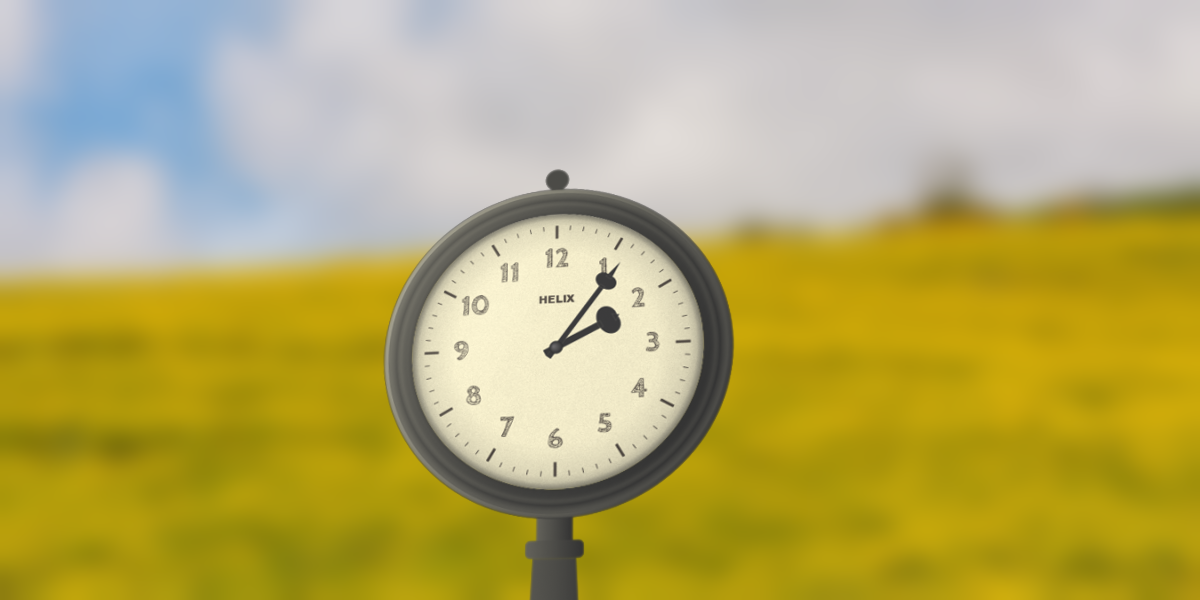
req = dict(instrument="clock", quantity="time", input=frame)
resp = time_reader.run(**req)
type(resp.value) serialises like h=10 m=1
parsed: h=2 m=6
